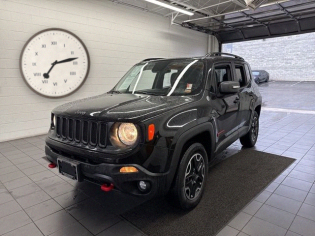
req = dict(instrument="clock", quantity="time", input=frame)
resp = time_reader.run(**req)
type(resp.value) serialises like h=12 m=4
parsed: h=7 m=13
